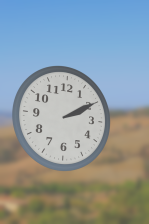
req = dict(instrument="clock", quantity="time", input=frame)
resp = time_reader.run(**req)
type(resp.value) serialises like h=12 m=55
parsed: h=2 m=10
